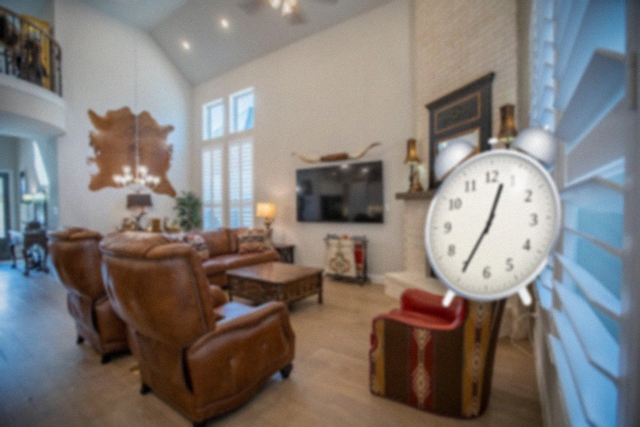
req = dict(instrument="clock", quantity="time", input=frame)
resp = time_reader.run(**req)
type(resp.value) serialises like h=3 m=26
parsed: h=12 m=35
